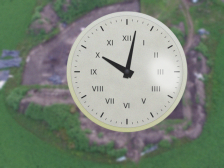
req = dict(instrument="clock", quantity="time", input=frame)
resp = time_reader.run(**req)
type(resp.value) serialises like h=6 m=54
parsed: h=10 m=2
